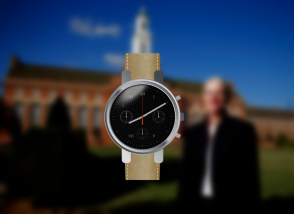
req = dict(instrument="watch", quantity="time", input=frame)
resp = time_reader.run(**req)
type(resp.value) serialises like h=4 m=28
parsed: h=8 m=10
